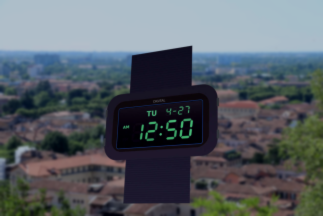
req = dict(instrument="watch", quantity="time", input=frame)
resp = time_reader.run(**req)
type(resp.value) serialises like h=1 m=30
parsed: h=12 m=50
